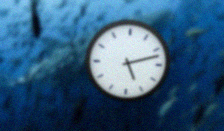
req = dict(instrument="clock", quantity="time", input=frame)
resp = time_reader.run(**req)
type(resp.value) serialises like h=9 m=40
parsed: h=5 m=12
